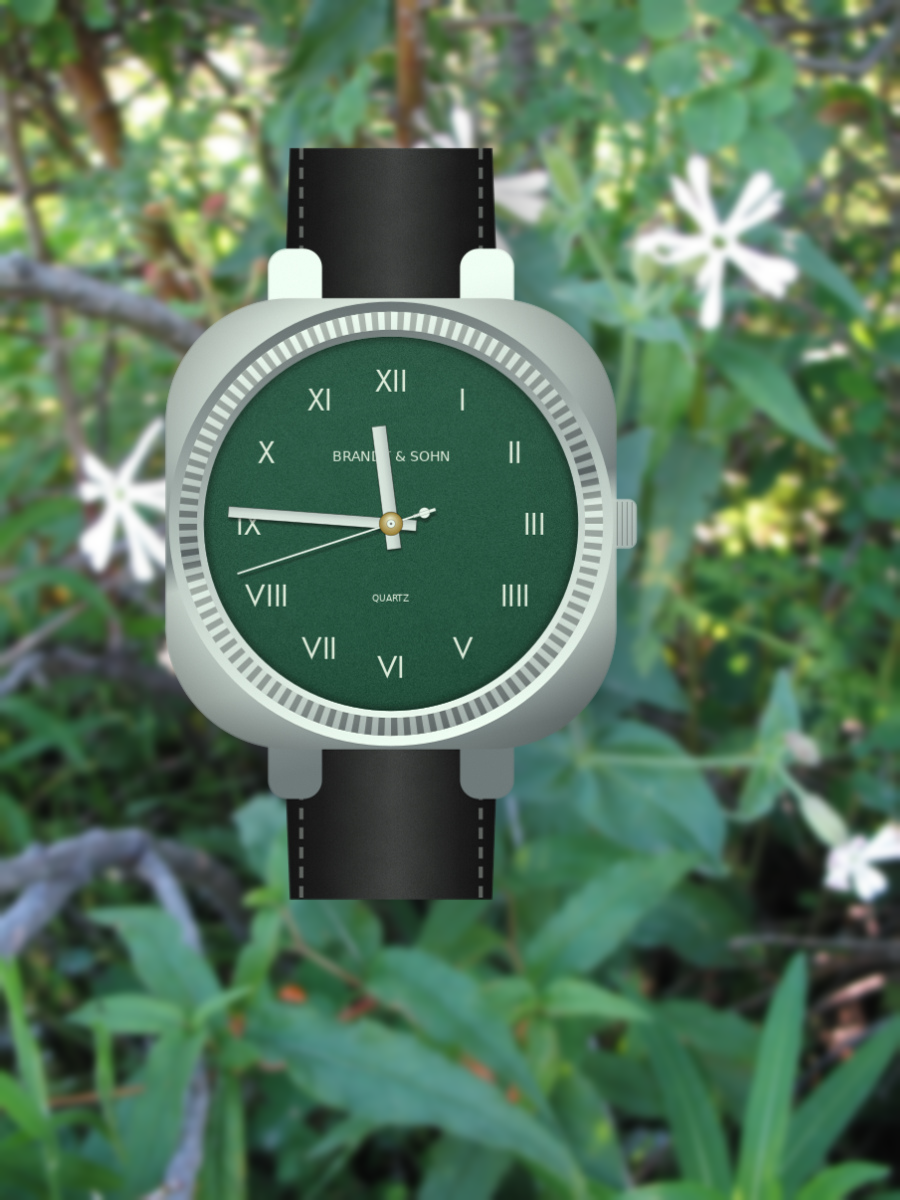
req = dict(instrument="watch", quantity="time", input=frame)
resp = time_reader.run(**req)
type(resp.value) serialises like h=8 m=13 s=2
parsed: h=11 m=45 s=42
